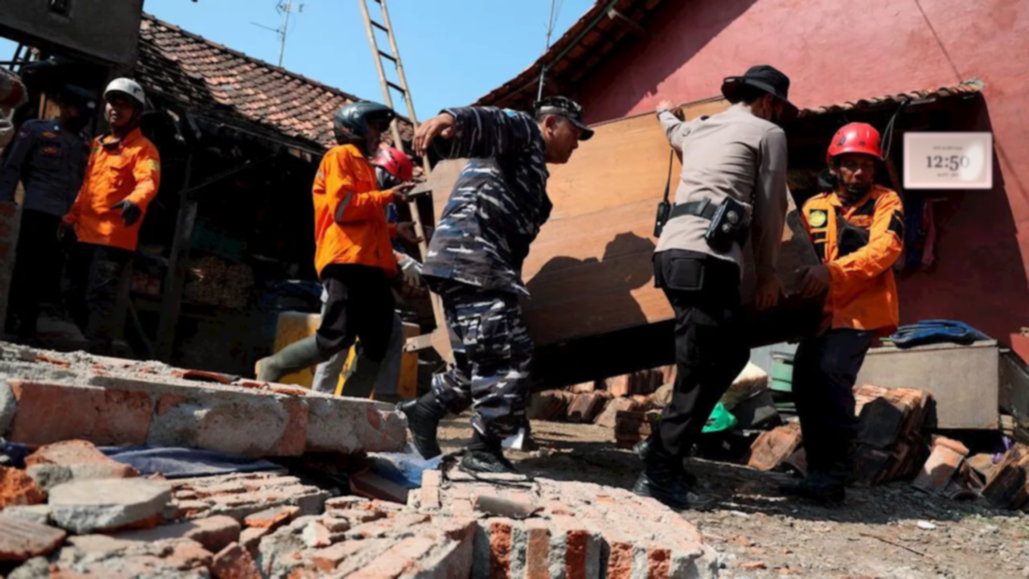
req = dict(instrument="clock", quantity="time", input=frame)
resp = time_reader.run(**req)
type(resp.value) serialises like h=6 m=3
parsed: h=12 m=50
